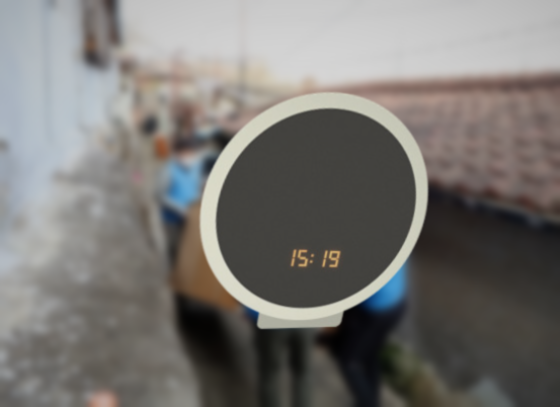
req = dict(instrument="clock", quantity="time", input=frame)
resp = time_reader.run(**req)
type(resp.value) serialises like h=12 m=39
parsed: h=15 m=19
